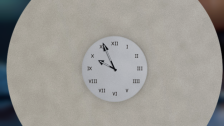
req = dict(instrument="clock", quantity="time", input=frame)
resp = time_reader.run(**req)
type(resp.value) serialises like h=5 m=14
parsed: h=9 m=56
